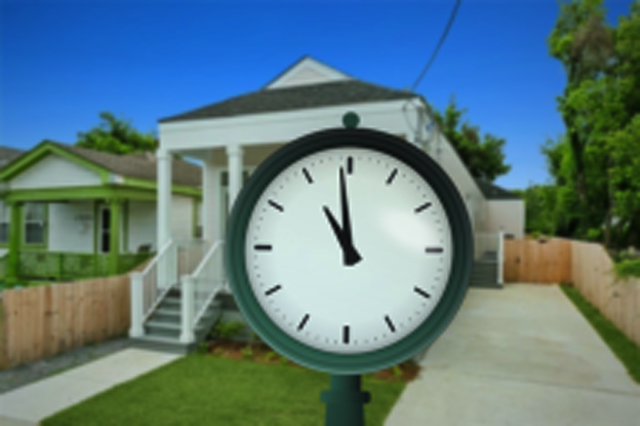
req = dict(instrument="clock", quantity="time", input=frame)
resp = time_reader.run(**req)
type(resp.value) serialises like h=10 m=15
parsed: h=10 m=59
